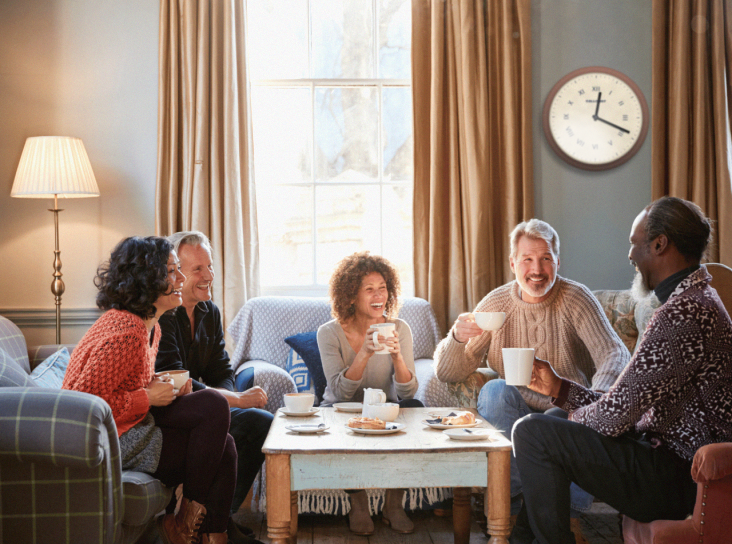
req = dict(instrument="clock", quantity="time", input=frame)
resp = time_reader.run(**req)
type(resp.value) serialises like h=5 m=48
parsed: h=12 m=19
